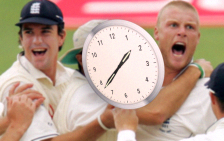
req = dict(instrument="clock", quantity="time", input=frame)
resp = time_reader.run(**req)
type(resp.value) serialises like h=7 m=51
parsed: h=1 m=38
